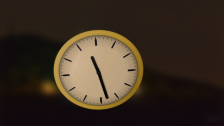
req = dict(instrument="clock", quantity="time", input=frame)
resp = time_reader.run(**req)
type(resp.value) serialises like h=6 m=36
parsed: h=11 m=28
